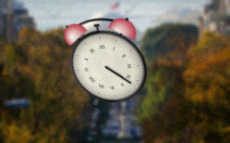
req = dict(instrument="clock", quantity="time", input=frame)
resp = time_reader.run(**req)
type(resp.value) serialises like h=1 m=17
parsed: h=4 m=22
